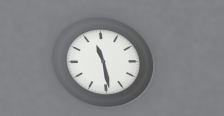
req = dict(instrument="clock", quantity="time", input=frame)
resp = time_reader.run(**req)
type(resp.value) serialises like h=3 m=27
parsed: h=11 m=29
